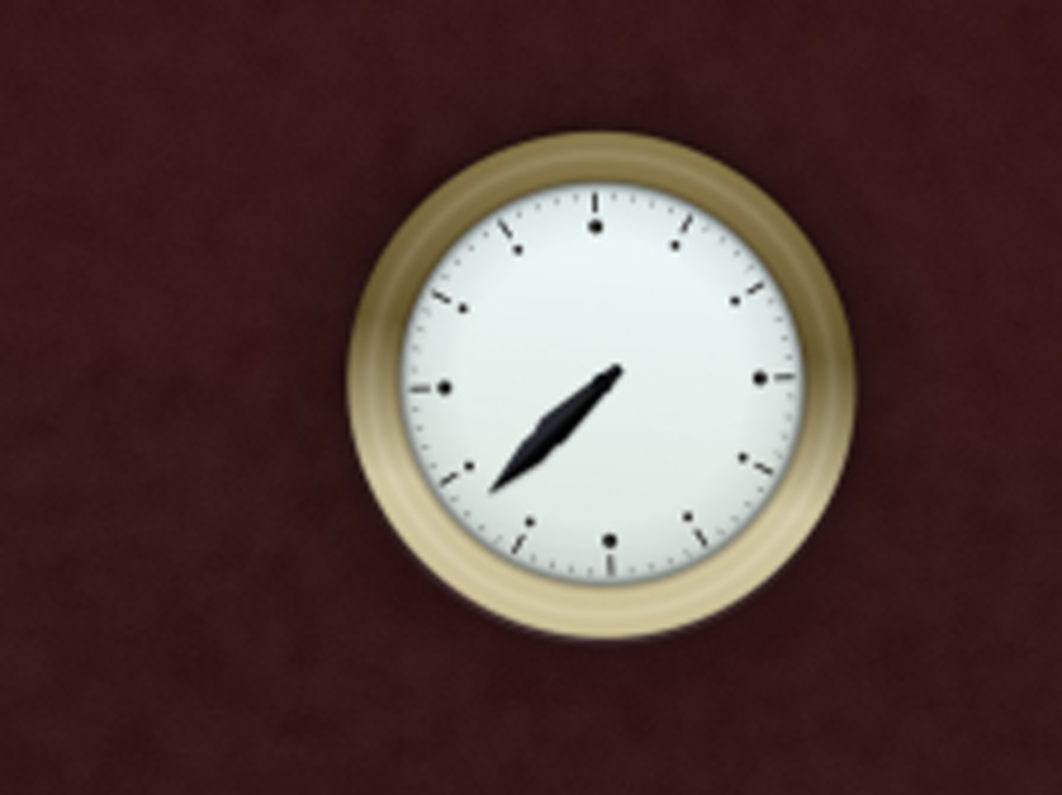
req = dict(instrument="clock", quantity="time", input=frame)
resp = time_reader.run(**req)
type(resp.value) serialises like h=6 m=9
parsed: h=7 m=38
